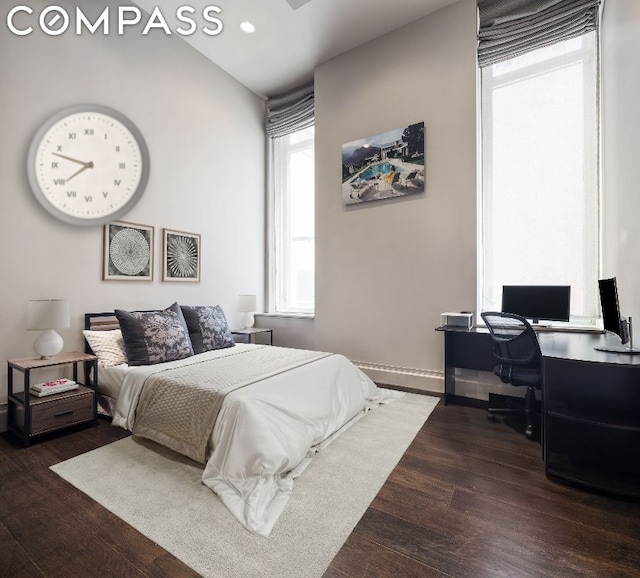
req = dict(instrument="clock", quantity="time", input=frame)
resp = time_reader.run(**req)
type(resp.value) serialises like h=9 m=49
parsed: h=7 m=48
